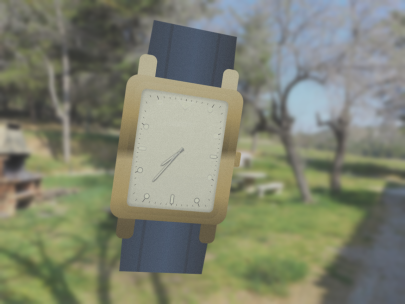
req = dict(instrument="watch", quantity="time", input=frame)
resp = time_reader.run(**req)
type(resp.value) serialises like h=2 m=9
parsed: h=7 m=36
